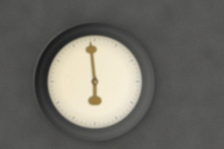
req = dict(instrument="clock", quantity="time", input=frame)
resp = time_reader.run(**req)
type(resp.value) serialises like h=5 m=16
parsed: h=5 m=59
